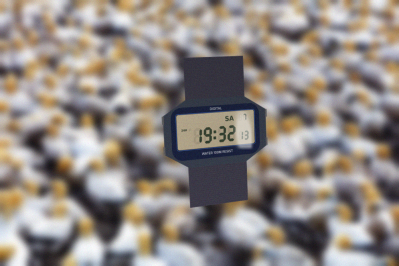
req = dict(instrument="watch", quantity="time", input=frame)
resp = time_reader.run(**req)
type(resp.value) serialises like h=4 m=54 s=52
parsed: h=19 m=32 s=13
